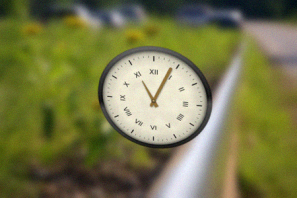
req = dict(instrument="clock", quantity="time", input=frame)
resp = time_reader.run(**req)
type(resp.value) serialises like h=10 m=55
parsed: h=11 m=4
